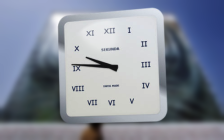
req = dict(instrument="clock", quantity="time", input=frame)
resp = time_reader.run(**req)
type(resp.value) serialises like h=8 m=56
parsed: h=9 m=46
